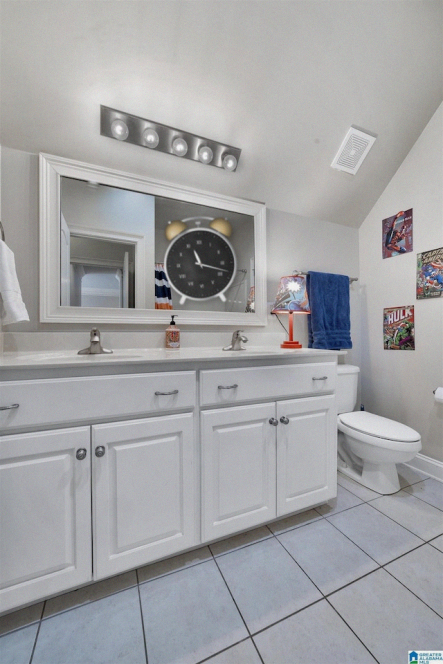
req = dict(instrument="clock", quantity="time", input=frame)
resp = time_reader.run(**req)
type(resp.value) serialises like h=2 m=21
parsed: h=11 m=18
